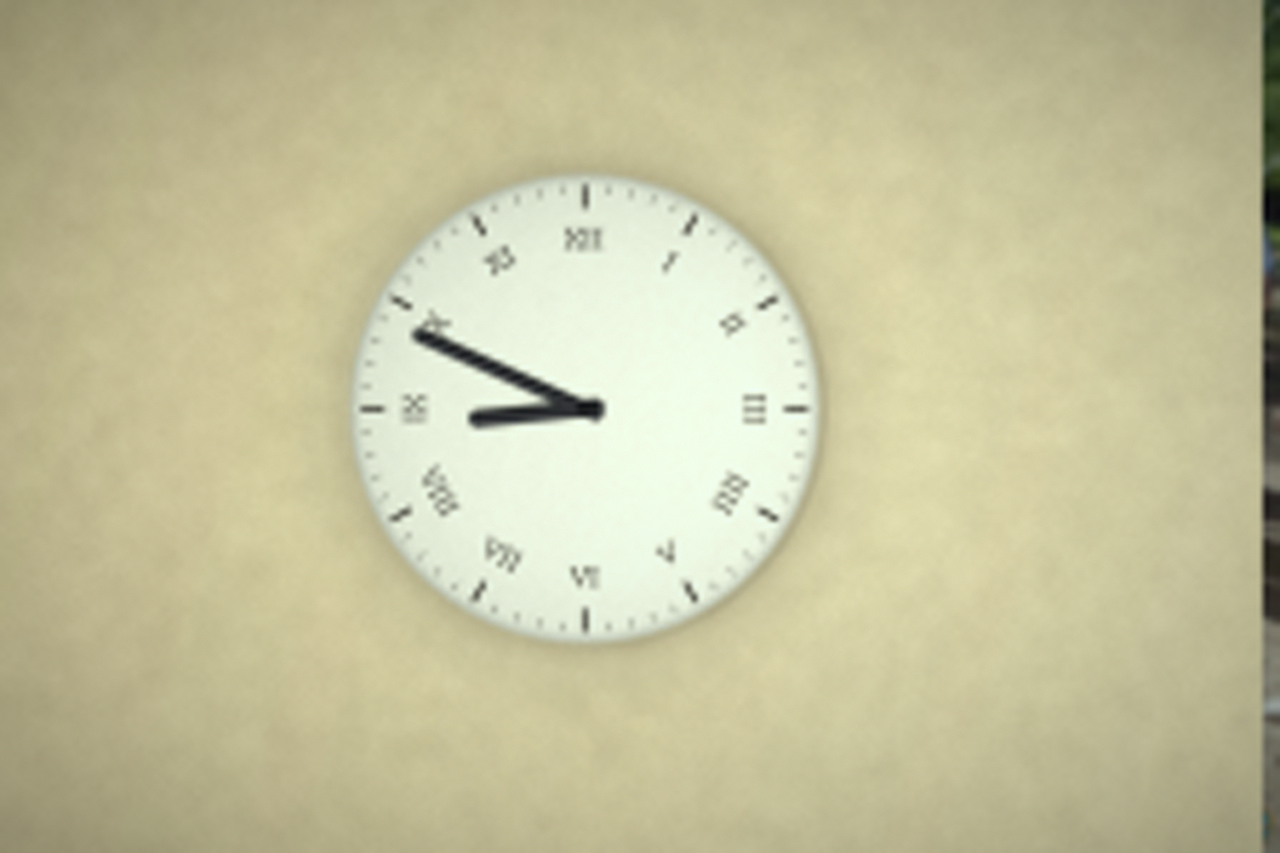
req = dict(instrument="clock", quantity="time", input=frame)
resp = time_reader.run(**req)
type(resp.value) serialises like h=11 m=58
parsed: h=8 m=49
